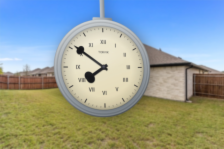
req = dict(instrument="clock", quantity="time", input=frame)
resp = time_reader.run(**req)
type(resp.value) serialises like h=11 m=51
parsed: h=7 m=51
